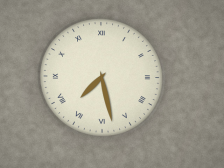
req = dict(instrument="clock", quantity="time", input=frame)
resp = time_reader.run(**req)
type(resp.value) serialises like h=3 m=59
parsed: h=7 m=28
